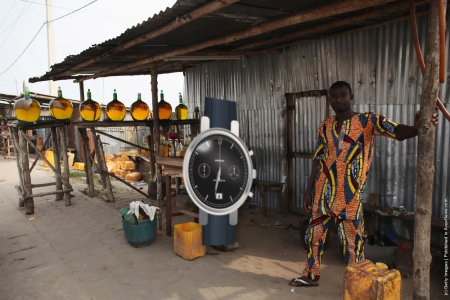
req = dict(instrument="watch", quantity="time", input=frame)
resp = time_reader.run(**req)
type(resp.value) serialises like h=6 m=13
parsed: h=6 m=32
